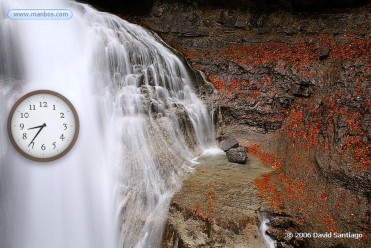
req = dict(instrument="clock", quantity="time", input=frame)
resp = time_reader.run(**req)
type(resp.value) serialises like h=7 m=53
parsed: h=8 m=36
